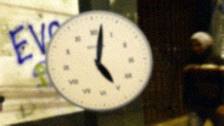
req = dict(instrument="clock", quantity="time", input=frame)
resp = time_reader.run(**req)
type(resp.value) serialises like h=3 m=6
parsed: h=5 m=2
